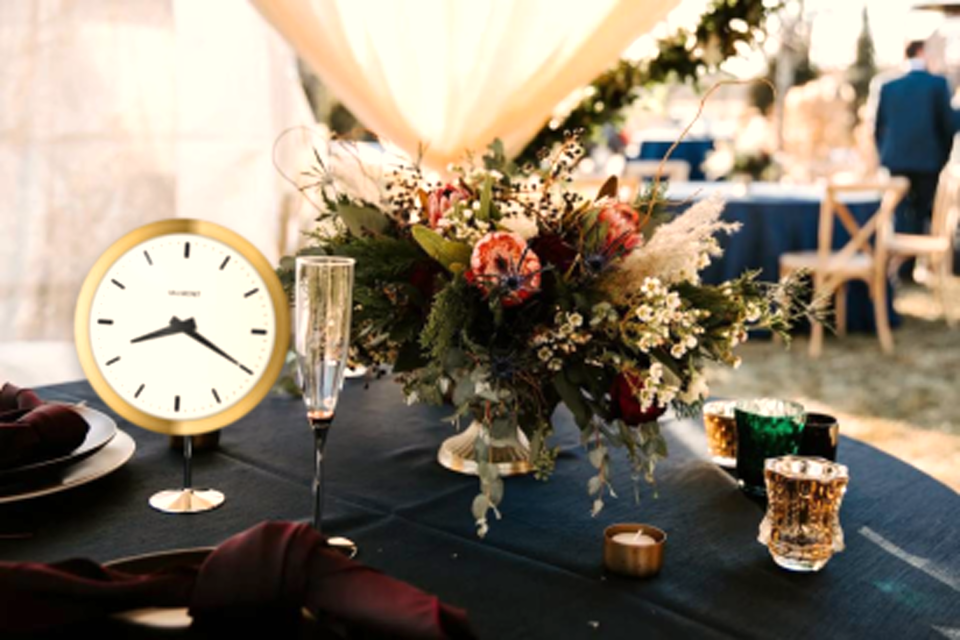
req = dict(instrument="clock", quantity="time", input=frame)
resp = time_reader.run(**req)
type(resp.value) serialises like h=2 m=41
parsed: h=8 m=20
